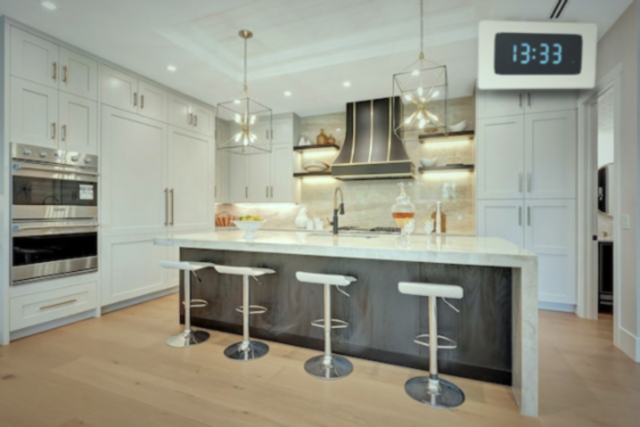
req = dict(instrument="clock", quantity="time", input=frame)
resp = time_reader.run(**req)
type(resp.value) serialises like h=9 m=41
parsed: h=13 m=33
